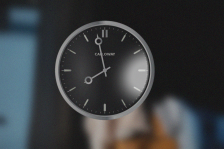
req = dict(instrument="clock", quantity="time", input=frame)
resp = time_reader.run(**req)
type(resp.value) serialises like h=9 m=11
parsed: h=7 m=58
